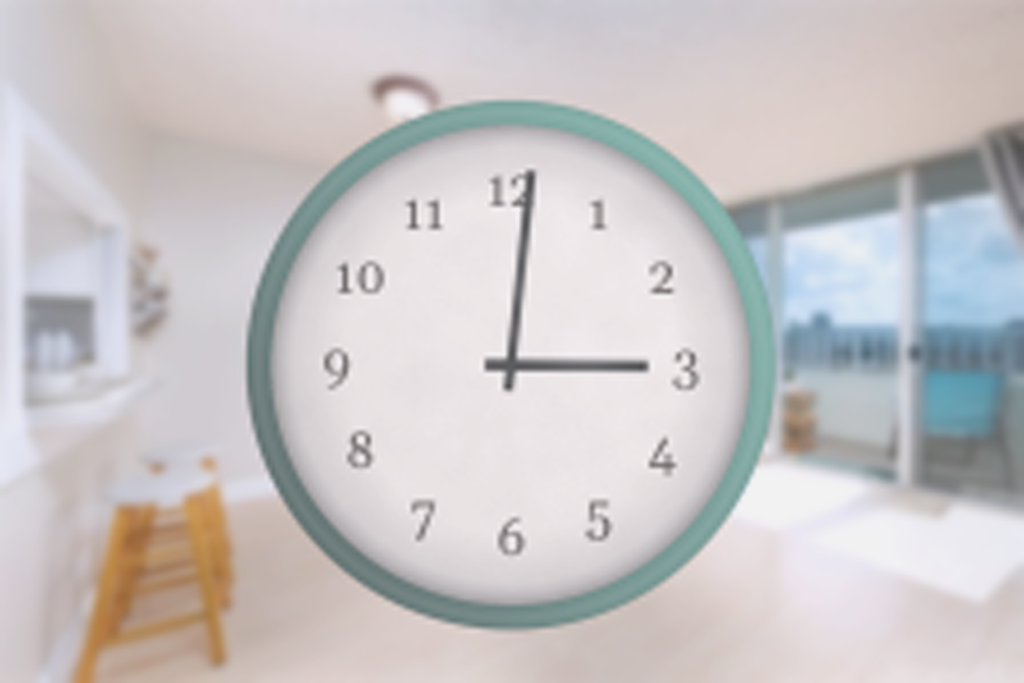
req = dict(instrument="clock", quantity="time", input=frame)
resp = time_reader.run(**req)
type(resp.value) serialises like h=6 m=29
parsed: h=3 m=1
